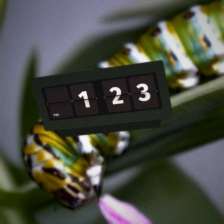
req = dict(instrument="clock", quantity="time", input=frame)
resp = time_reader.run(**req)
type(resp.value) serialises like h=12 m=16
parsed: h=1 m=23
